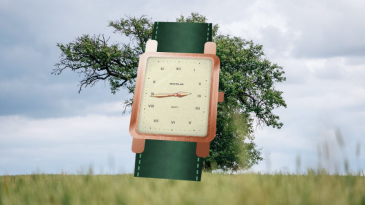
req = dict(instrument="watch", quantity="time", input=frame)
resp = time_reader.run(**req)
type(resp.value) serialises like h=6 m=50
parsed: h=2 m=44
